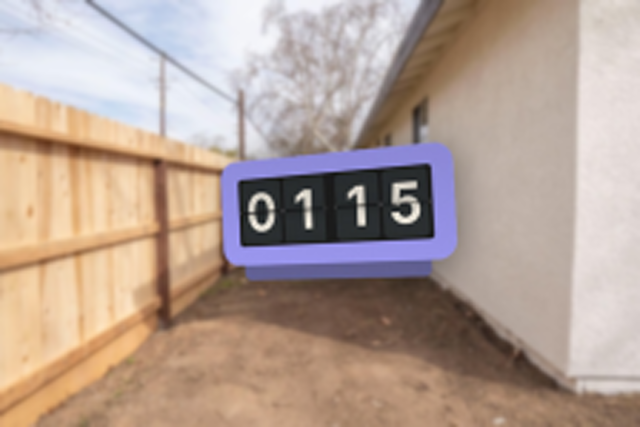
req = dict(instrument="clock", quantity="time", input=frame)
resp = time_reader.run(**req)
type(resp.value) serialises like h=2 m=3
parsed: h=1 m=15
